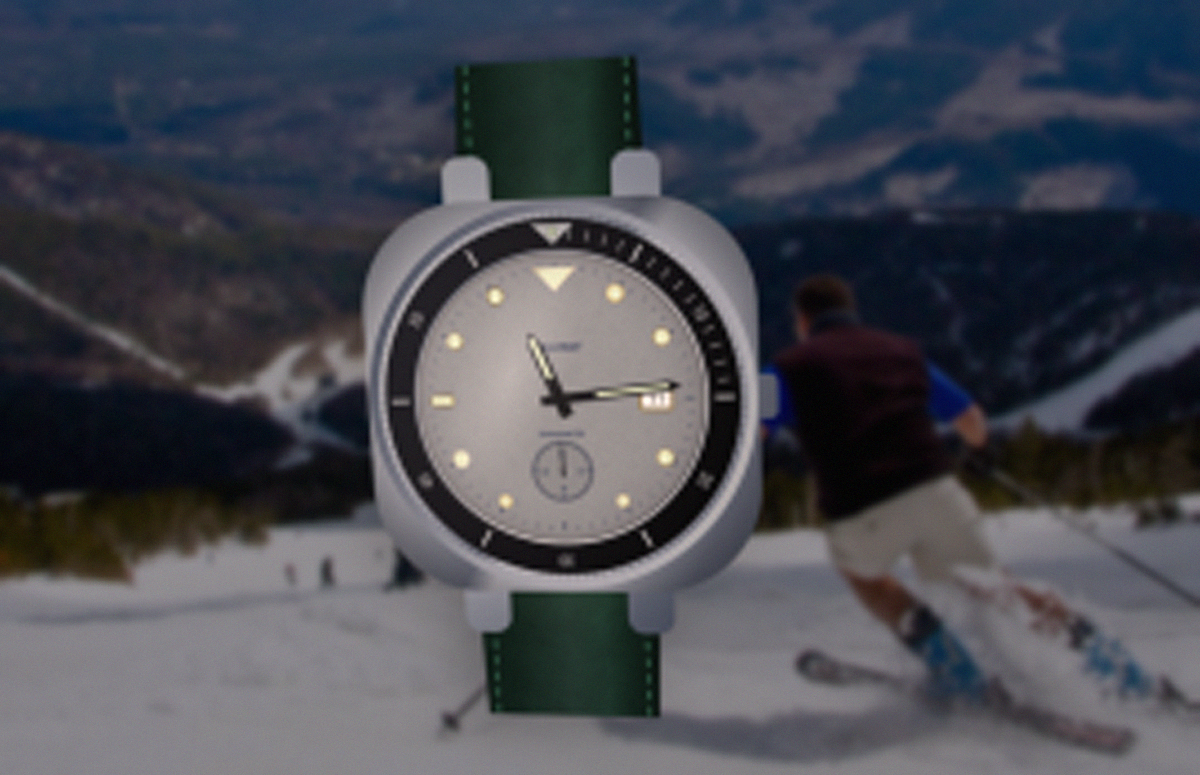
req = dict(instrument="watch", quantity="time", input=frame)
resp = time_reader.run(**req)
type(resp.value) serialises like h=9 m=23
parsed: h=11 m=14
